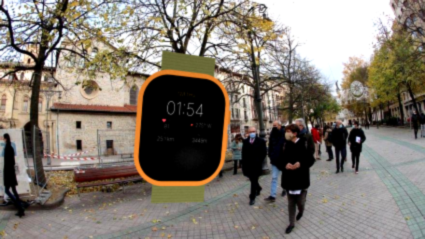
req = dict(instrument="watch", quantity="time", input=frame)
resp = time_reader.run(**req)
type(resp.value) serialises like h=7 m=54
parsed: h=1 m=54
